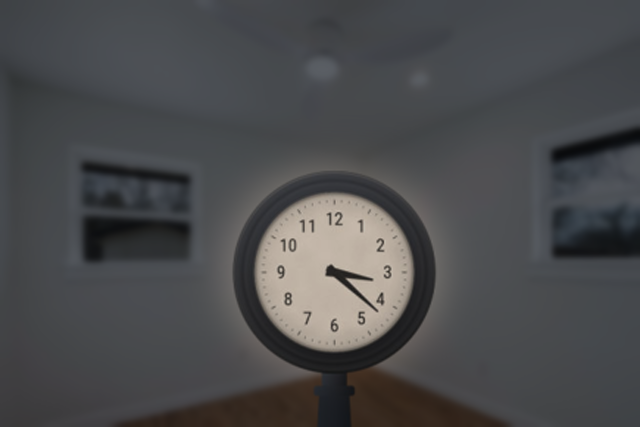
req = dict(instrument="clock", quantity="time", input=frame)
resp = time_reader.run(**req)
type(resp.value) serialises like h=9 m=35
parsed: h=3 m=22
